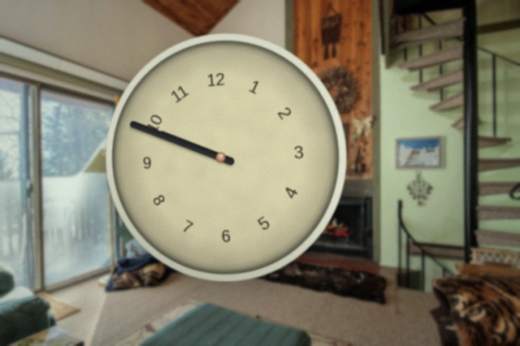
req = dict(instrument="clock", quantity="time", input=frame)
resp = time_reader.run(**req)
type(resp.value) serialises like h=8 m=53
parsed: h=9 m=49
